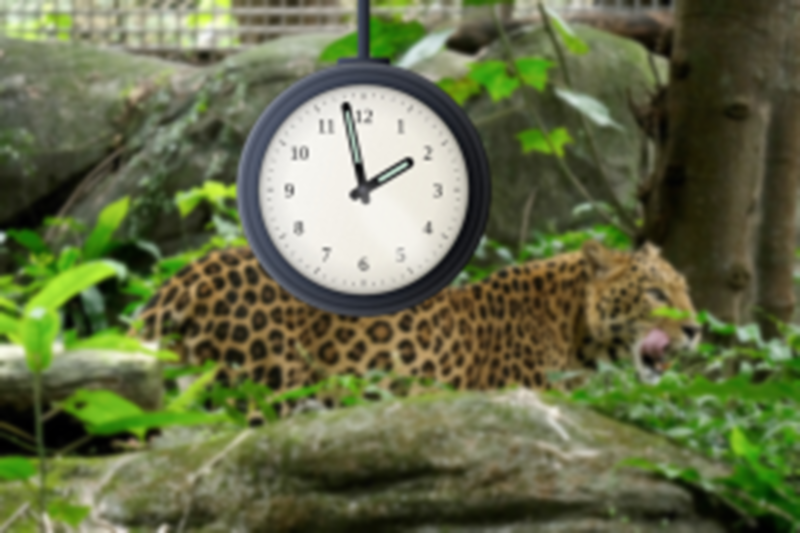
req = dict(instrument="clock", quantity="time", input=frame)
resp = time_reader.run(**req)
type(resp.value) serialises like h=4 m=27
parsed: h=1 m=58
